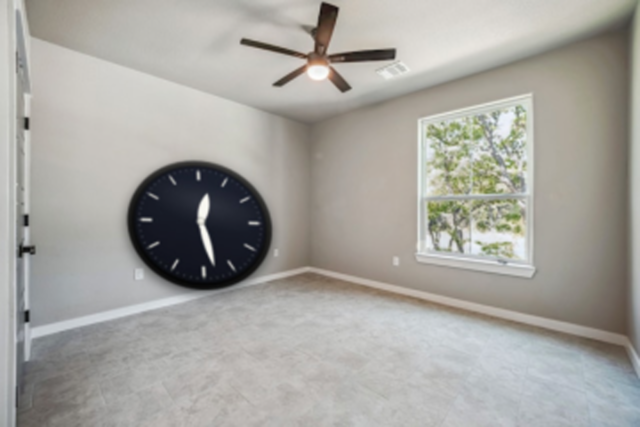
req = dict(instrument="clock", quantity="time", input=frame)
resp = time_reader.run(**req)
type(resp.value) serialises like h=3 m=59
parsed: h=12 m=28
